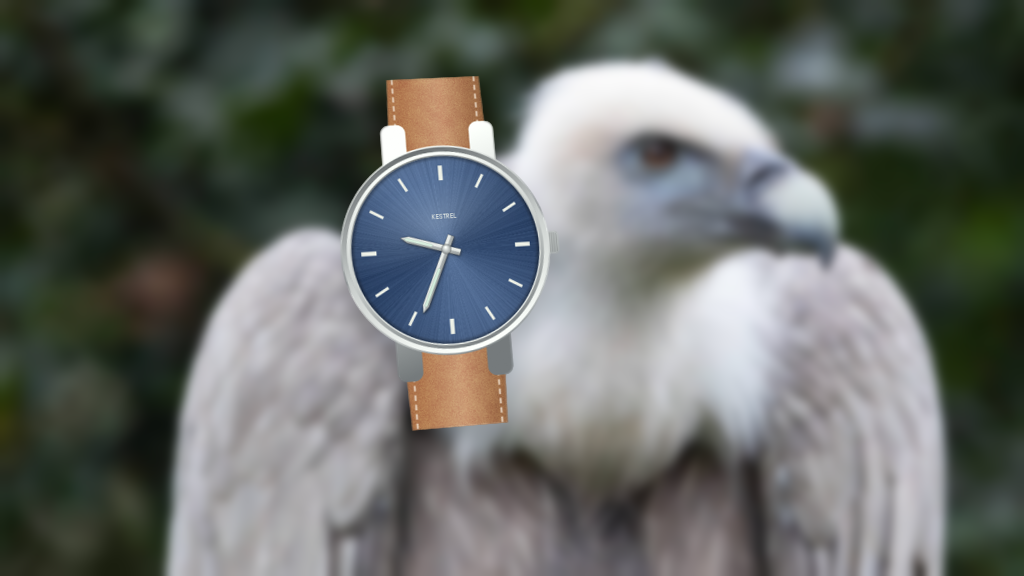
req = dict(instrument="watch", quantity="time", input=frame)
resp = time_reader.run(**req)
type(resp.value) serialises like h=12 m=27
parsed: h=9 m=34
